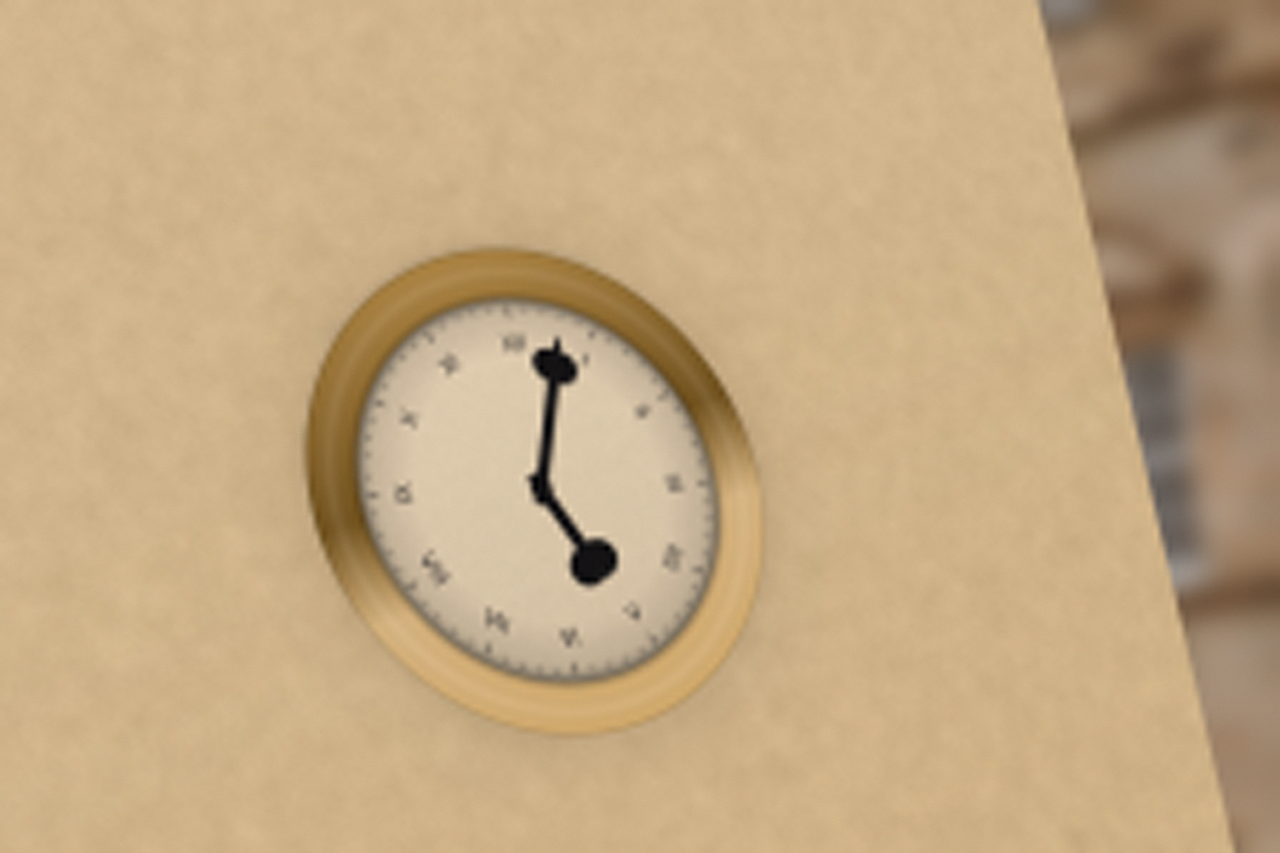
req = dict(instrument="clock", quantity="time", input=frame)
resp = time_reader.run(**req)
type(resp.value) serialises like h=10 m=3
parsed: h=5 m=3
